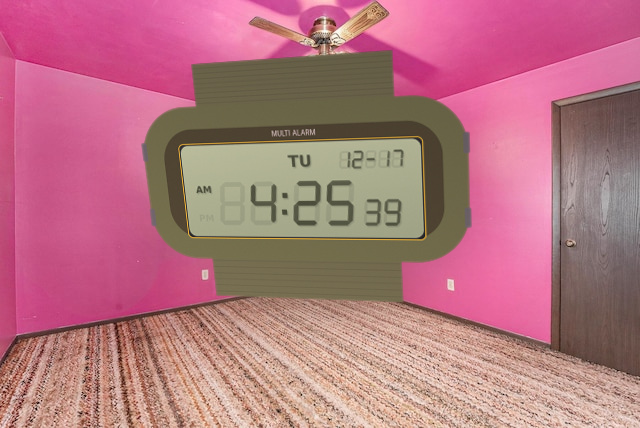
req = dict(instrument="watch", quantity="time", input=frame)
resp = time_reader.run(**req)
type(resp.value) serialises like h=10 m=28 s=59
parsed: h=4 m=25 s=39
